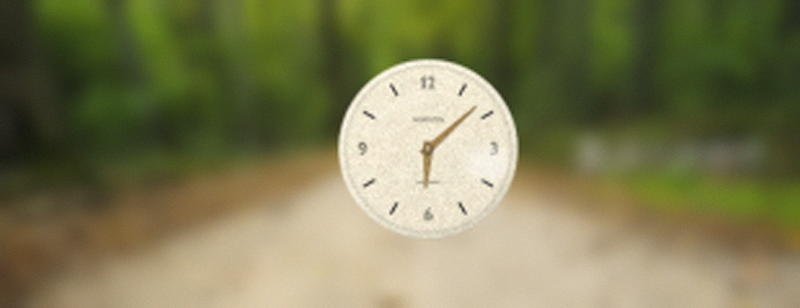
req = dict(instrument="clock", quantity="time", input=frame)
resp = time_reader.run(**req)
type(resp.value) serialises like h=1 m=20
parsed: h=6 m=8
